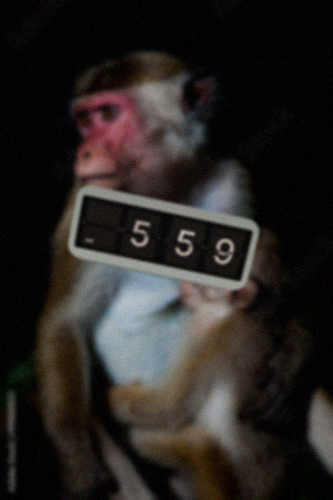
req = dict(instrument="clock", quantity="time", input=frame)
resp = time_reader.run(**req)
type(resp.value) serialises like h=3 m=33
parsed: h=5 m=59
